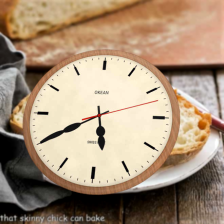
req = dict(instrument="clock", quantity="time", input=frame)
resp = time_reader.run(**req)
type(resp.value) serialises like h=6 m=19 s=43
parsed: h=5 m=40 s=12
